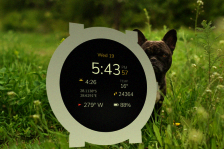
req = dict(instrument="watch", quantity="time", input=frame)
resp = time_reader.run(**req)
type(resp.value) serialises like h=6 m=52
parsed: h=5 m=43
